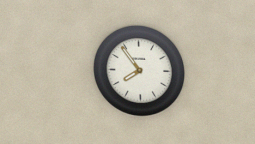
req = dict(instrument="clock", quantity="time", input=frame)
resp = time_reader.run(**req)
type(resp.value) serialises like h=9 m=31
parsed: h=7 m=54
